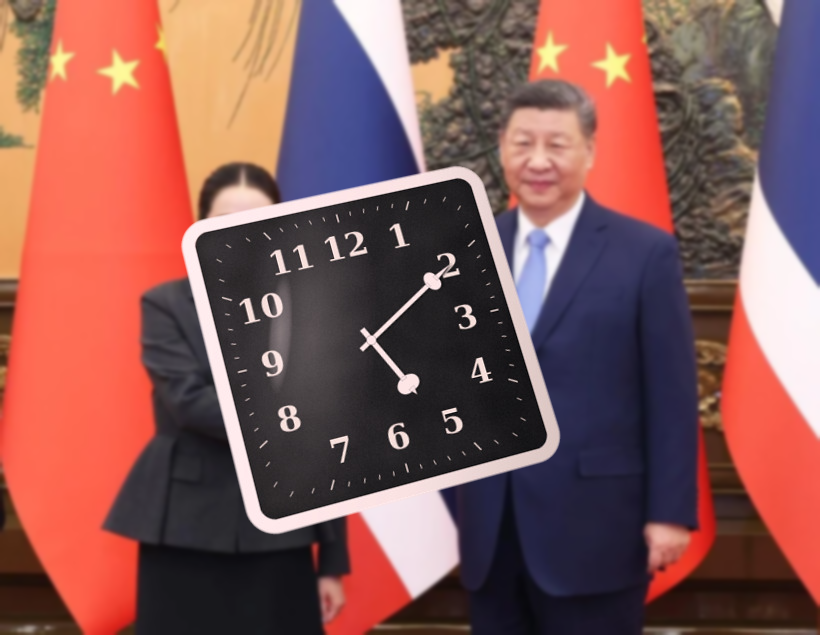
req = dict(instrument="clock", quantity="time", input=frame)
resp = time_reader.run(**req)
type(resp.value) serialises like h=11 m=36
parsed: h=5 m=10
